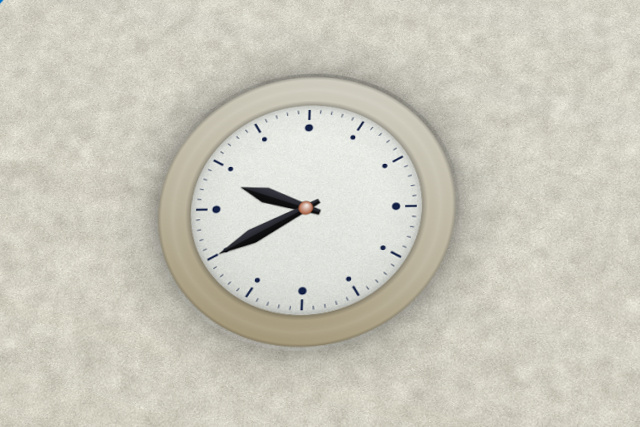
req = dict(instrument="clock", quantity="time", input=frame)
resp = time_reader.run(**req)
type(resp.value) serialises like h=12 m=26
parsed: h=9 m=40
